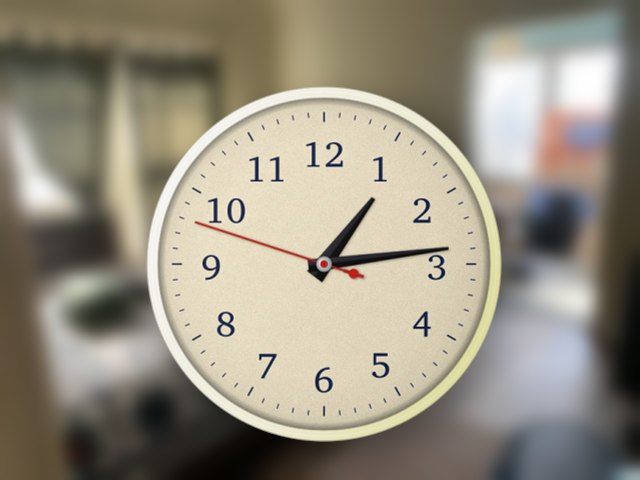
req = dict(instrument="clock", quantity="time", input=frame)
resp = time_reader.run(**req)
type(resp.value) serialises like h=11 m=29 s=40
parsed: h=1 m=13 s=48
